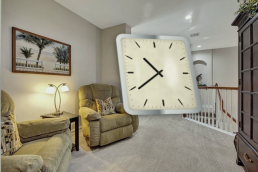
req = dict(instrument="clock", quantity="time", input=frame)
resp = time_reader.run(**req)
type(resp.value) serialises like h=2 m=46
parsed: h=10 m=39
